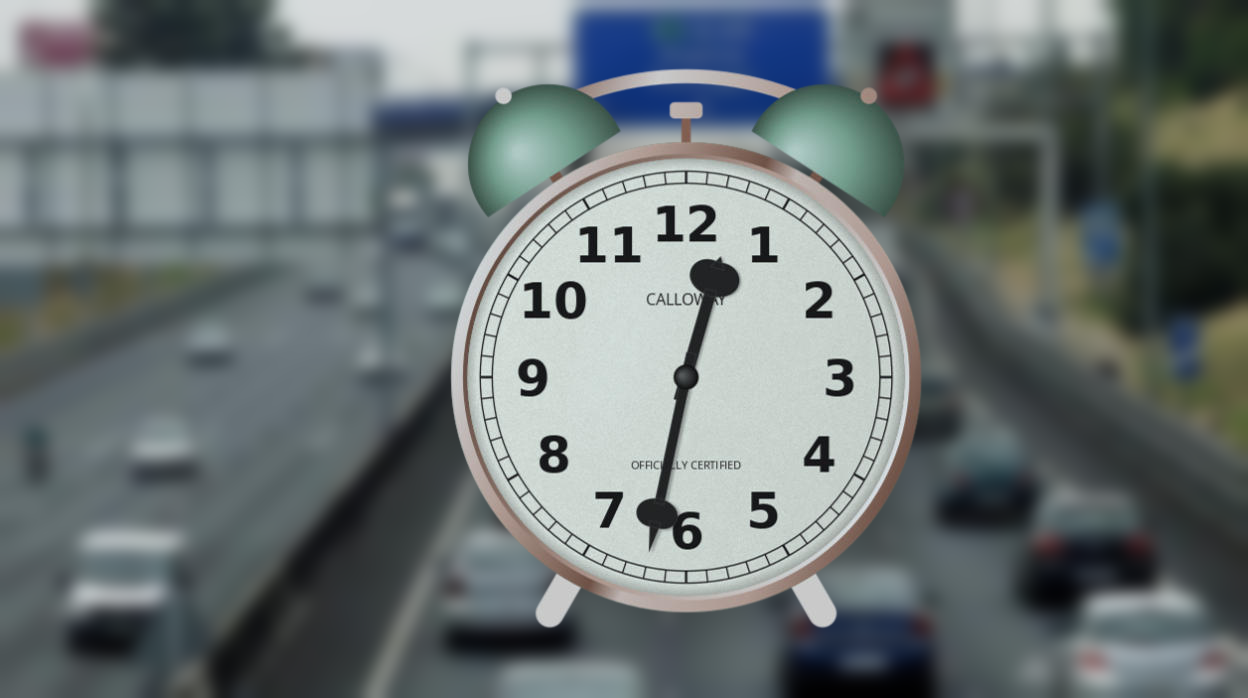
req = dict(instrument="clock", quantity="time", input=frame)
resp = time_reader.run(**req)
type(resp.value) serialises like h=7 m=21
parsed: h=12 m=32
